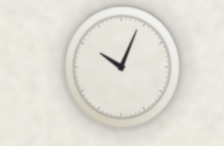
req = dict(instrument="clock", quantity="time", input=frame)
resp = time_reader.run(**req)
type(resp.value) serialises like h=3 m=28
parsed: h=10 m=4
